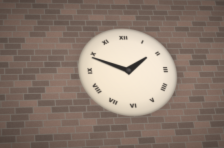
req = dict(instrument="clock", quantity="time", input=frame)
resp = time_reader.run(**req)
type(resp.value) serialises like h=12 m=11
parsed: h=1 m=49
